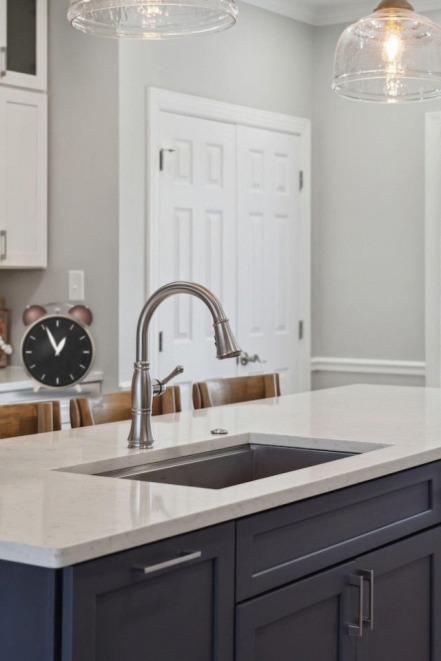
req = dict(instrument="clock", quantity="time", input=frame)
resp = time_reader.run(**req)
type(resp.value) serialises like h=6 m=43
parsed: h=12 m=56
